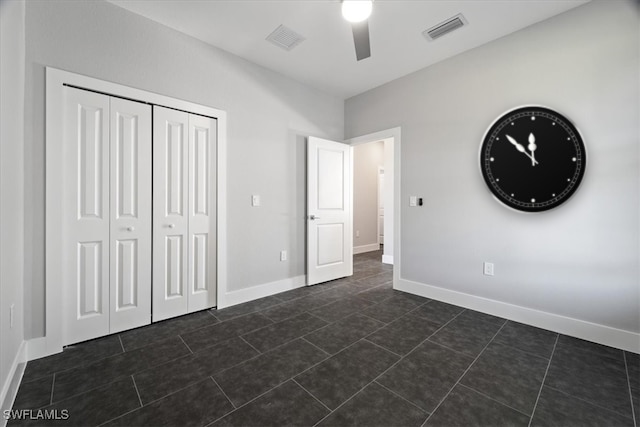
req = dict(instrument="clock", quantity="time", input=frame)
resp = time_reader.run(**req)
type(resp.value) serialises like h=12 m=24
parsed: h=11 m=52
